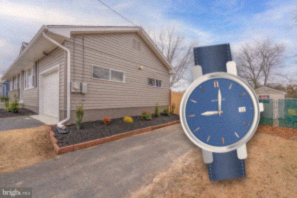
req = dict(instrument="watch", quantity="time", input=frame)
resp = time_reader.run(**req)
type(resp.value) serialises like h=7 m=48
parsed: h=9 m=1
